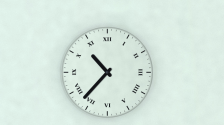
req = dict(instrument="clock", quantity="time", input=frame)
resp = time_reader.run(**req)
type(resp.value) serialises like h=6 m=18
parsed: h=10 m=37
